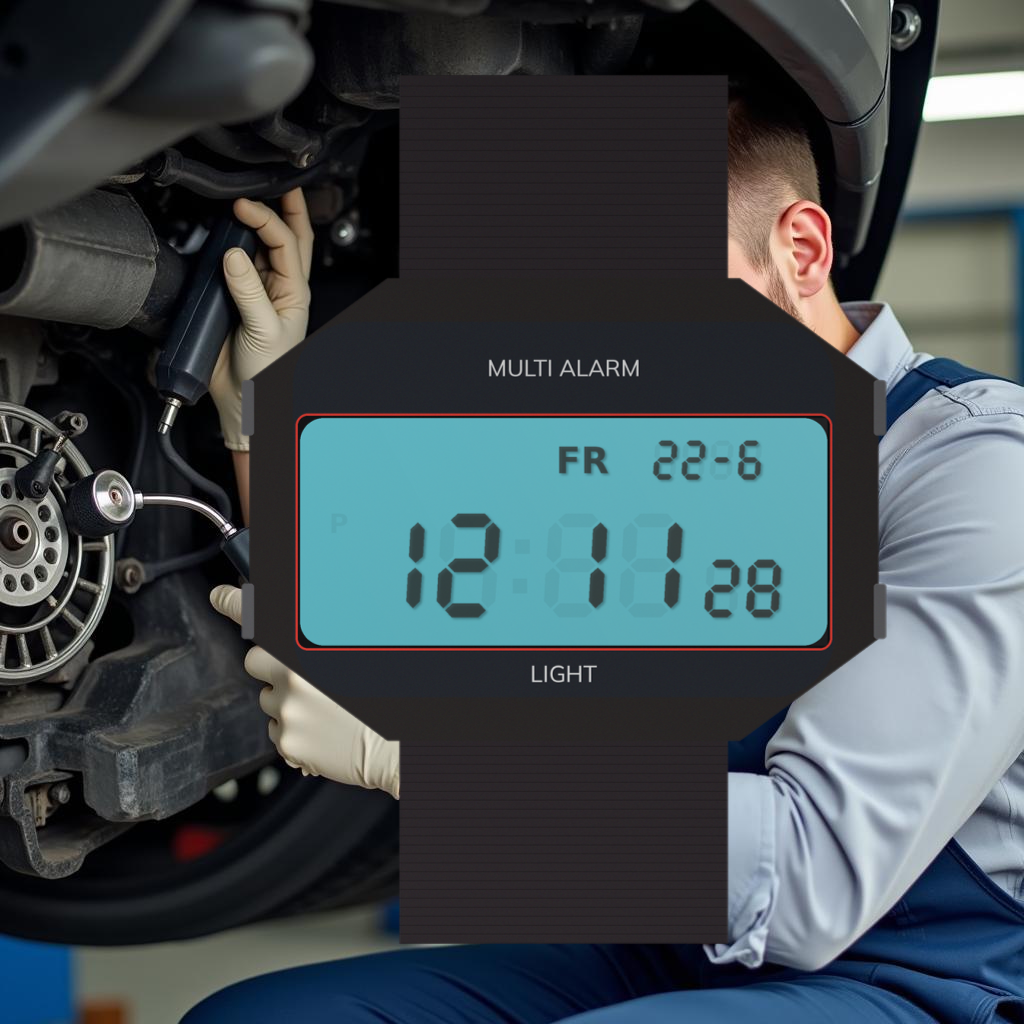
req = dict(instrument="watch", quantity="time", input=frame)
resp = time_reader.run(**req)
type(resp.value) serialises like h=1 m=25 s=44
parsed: h=12 m=11 s=28
